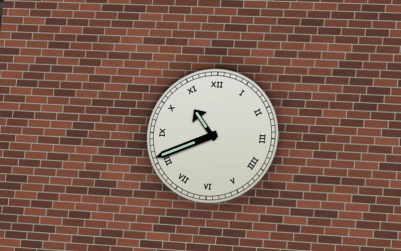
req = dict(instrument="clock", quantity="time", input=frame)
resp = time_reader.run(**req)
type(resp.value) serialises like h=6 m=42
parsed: h=10 m=41
